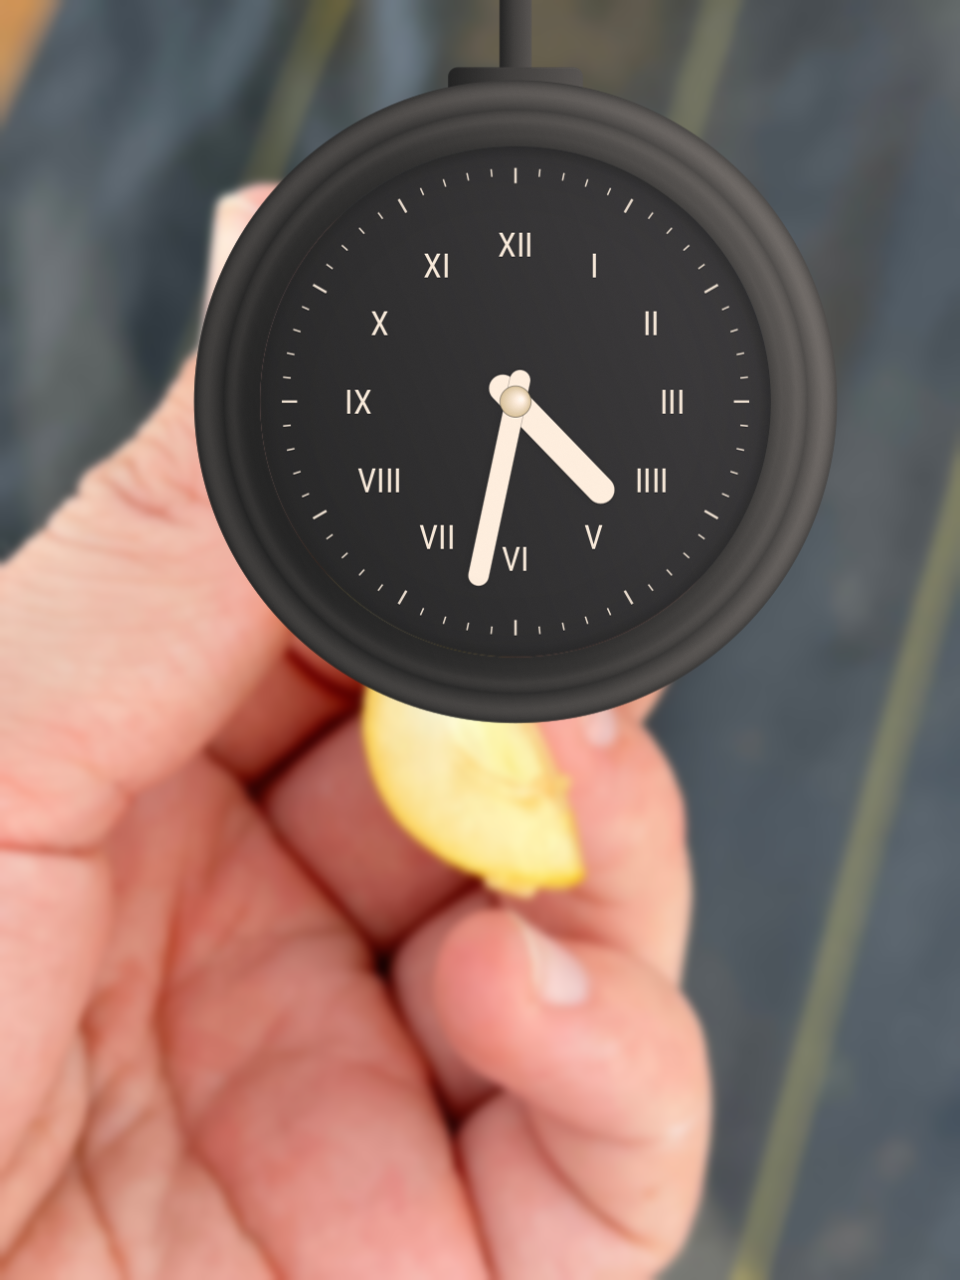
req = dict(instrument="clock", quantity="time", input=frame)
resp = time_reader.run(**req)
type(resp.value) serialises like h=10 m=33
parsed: h=4 m=32
